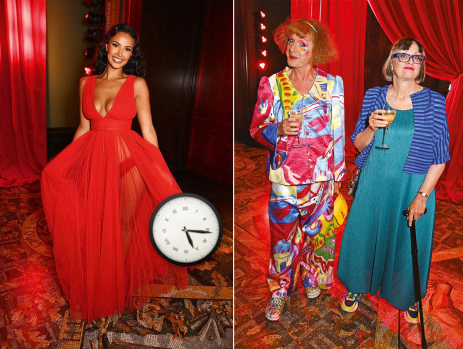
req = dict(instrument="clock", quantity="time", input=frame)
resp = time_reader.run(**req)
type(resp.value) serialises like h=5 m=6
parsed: h=5 m=16
